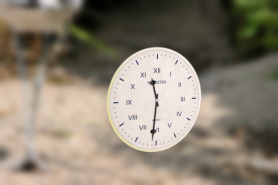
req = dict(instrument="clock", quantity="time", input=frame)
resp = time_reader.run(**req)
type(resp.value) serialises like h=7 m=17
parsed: h=11 m=31
